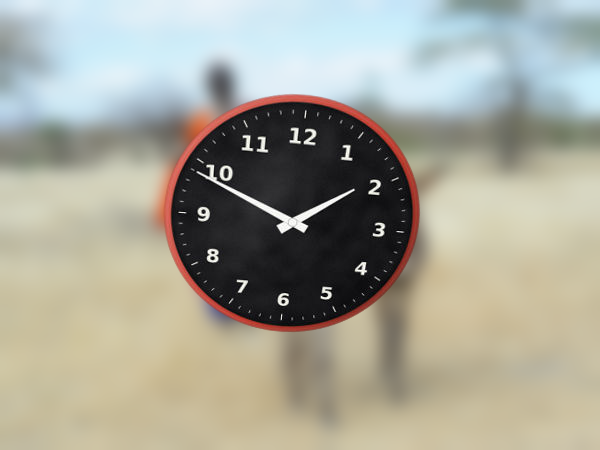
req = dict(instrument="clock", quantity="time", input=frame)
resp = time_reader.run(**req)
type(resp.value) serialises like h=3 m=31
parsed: h=1 m=49
